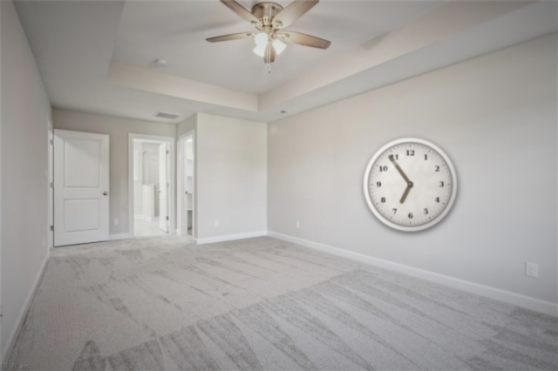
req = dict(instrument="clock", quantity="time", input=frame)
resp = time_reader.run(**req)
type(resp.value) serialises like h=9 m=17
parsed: h=6 m=54
